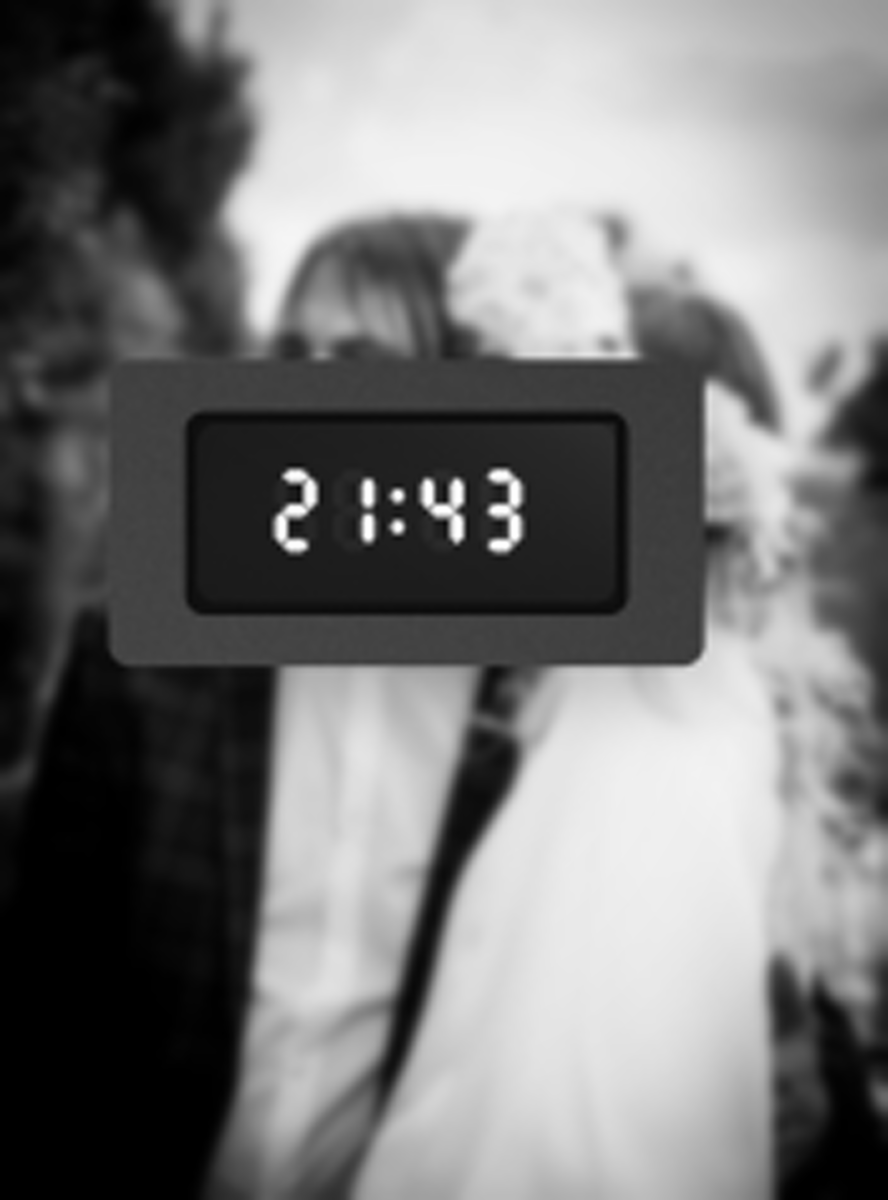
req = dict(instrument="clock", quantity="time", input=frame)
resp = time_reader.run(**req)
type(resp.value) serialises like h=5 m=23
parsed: h=21 m=43
